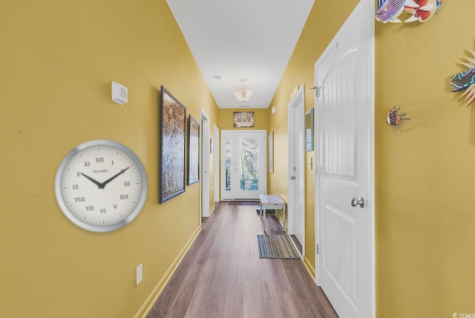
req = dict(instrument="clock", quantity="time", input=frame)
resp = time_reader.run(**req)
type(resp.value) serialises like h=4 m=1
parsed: h=10 m=10
